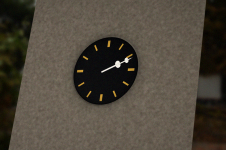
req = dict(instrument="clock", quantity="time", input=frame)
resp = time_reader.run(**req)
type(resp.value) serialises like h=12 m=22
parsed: h=2 m=11
